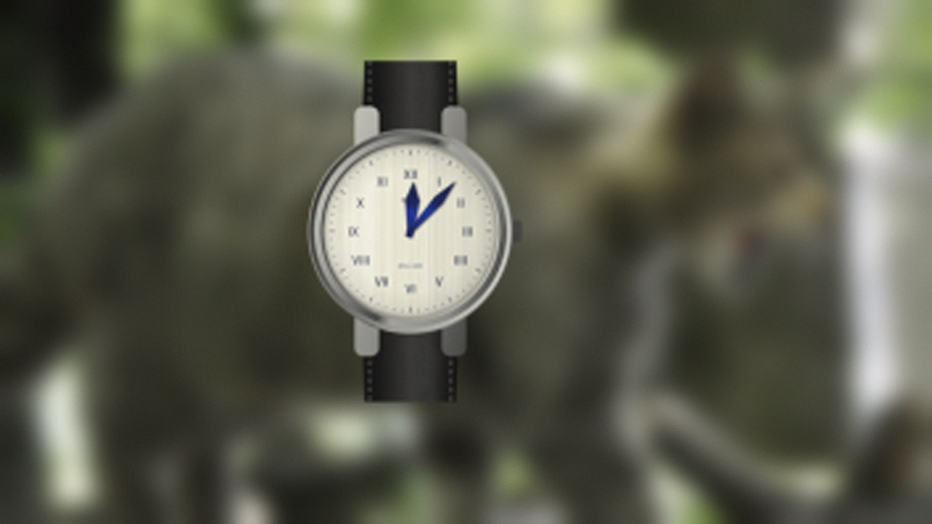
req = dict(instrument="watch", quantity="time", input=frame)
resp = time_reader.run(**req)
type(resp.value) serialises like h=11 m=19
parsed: h=12 m=7
